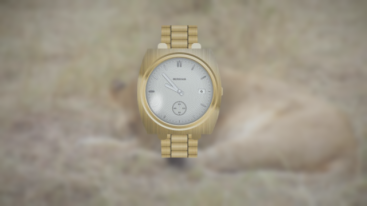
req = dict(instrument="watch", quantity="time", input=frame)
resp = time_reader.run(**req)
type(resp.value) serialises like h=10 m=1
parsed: h=9 m=53
